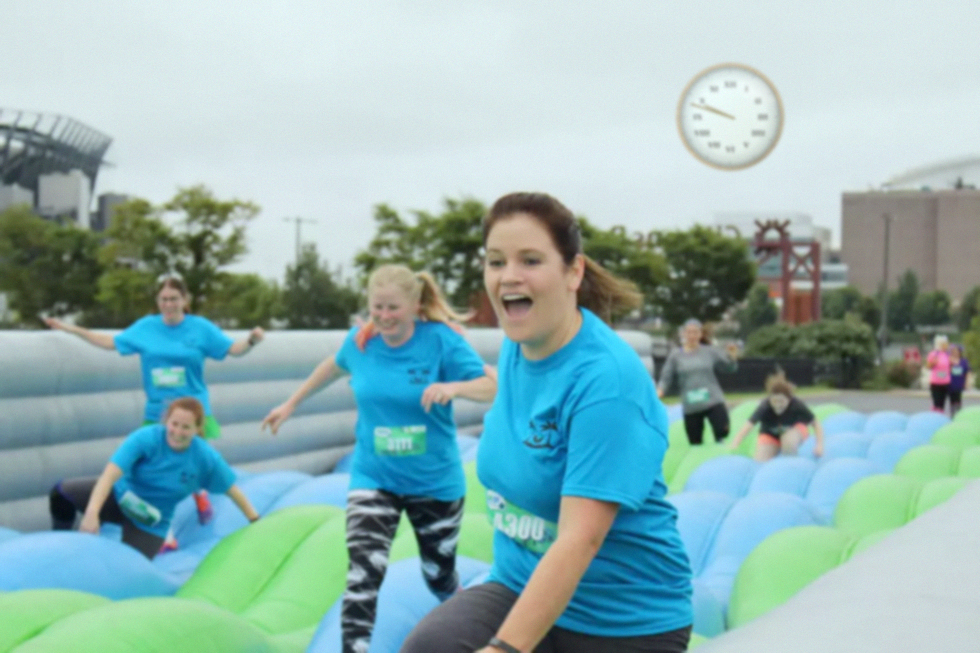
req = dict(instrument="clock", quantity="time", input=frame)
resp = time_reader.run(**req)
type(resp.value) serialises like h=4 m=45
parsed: h=9 m=48
